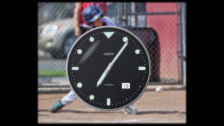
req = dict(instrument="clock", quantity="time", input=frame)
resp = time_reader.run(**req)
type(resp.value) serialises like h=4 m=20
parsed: h=7 m=6
